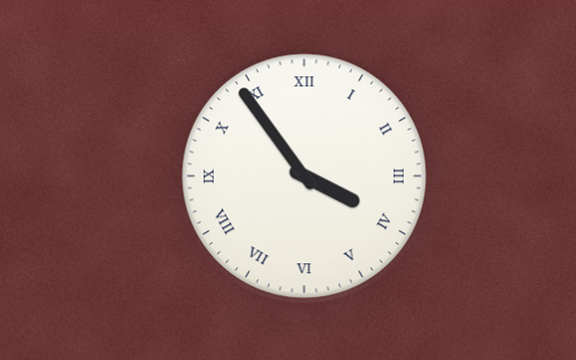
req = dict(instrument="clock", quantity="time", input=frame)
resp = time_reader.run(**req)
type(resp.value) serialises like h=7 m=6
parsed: h=3 m=54
